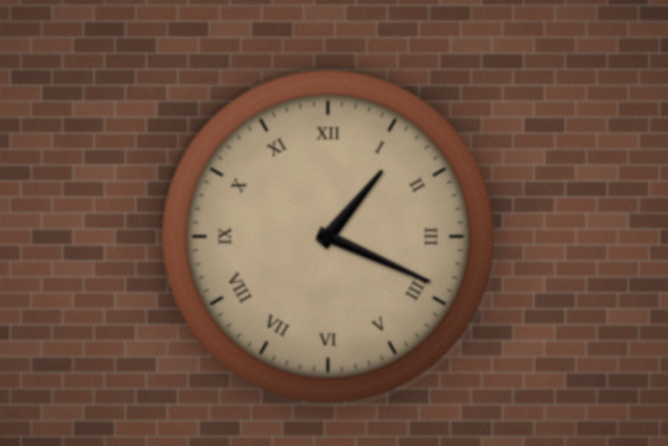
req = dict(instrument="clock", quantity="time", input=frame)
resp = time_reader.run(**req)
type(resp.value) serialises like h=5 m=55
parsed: h=1 m=19
